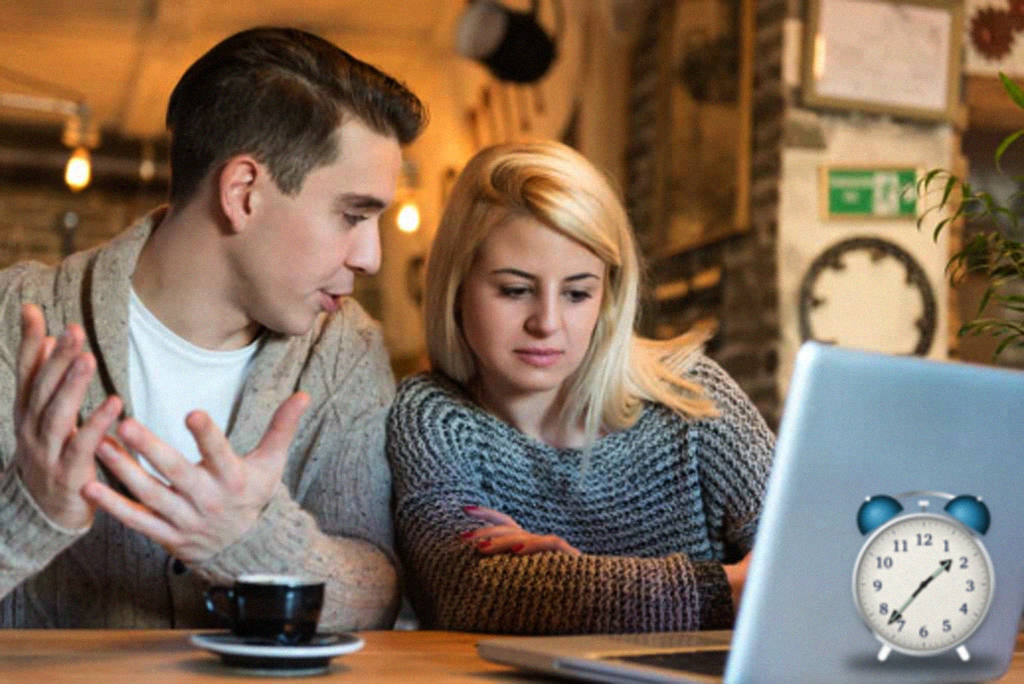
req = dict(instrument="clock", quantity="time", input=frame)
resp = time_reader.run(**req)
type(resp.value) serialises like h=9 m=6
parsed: h=1 m=37
